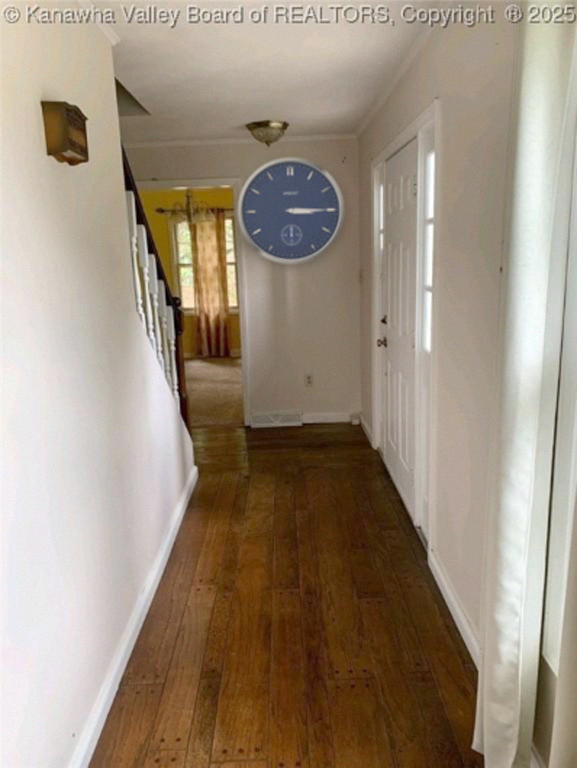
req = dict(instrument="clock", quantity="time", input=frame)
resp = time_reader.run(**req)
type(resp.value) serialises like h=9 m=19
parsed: h=3 m=15
